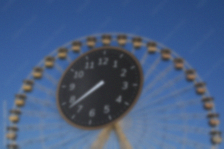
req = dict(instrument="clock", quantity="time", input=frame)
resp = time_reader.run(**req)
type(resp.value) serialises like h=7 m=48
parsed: h=7 m=38
